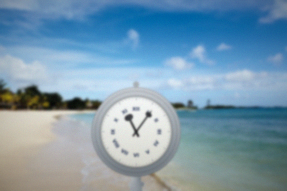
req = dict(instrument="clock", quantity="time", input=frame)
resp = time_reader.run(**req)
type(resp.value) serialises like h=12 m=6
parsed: h=11 m=6
